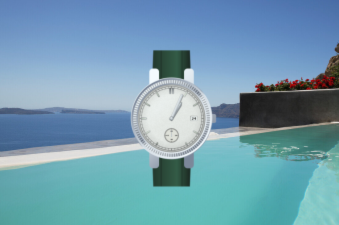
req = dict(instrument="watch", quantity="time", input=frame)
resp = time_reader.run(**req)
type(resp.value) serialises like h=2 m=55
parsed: h=1 m=4
